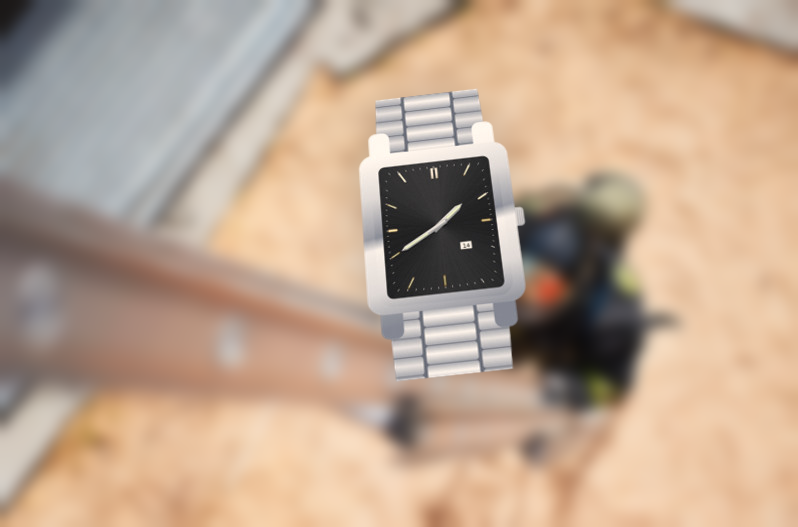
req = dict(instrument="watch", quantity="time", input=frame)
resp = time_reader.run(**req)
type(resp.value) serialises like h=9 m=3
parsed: h=1 m=40
